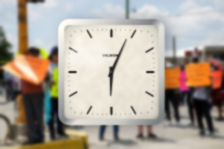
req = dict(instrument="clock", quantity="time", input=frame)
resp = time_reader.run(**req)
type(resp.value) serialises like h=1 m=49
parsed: h=6 m=4
